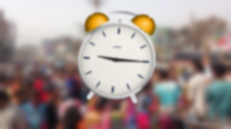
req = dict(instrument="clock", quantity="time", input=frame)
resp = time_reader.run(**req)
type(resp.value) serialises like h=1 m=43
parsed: h=9 m=15
